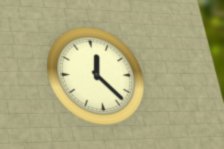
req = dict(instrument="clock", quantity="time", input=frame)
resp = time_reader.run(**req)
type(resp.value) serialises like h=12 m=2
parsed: h=12 m=23
